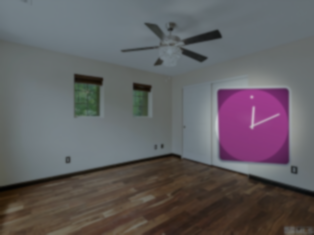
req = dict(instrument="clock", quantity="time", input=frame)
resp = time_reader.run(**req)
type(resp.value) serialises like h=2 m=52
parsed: h=12 m=11
